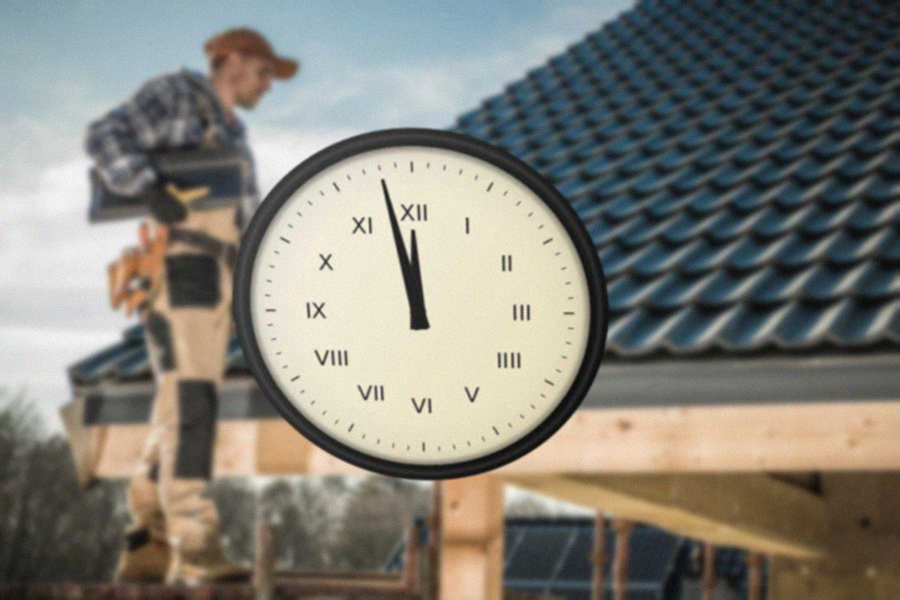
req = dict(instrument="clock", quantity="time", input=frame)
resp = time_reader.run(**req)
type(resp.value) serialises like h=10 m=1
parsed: h=11 m=58
